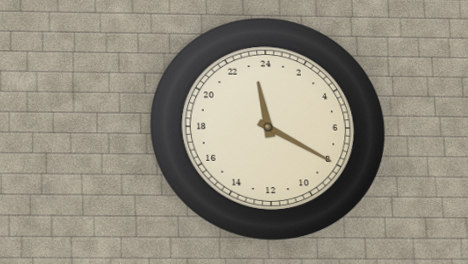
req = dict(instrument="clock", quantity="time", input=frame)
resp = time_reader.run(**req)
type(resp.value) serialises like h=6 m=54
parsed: h=23 m=20
